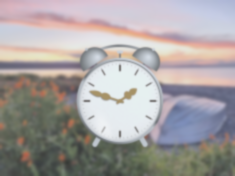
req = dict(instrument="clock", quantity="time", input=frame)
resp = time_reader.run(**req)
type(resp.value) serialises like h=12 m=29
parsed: h=1 m=48
